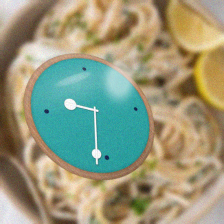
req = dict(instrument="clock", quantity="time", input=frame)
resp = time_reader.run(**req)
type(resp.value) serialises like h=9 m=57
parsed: h=9 m=32
